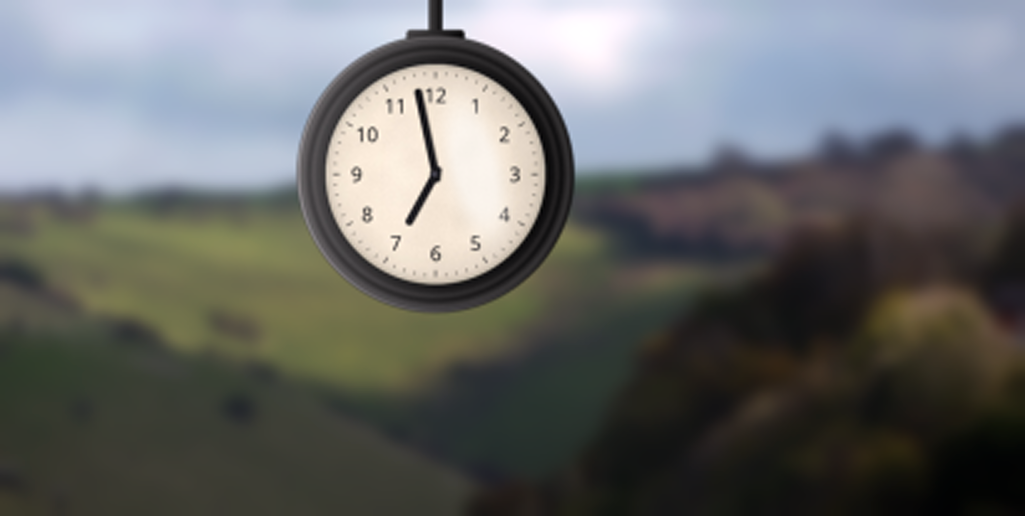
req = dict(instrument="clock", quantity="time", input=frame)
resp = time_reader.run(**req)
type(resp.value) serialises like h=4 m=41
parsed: h=6 m=58
